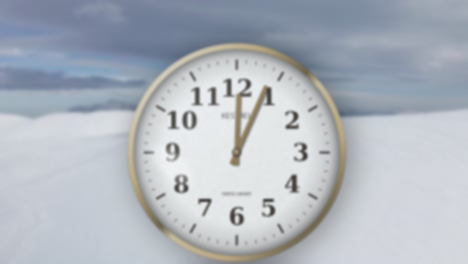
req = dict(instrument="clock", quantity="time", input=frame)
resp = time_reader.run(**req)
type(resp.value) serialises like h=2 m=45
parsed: h=12 m=4
